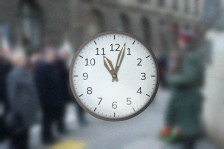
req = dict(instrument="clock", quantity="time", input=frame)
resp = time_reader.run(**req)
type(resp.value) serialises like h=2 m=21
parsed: h=11 m=3
